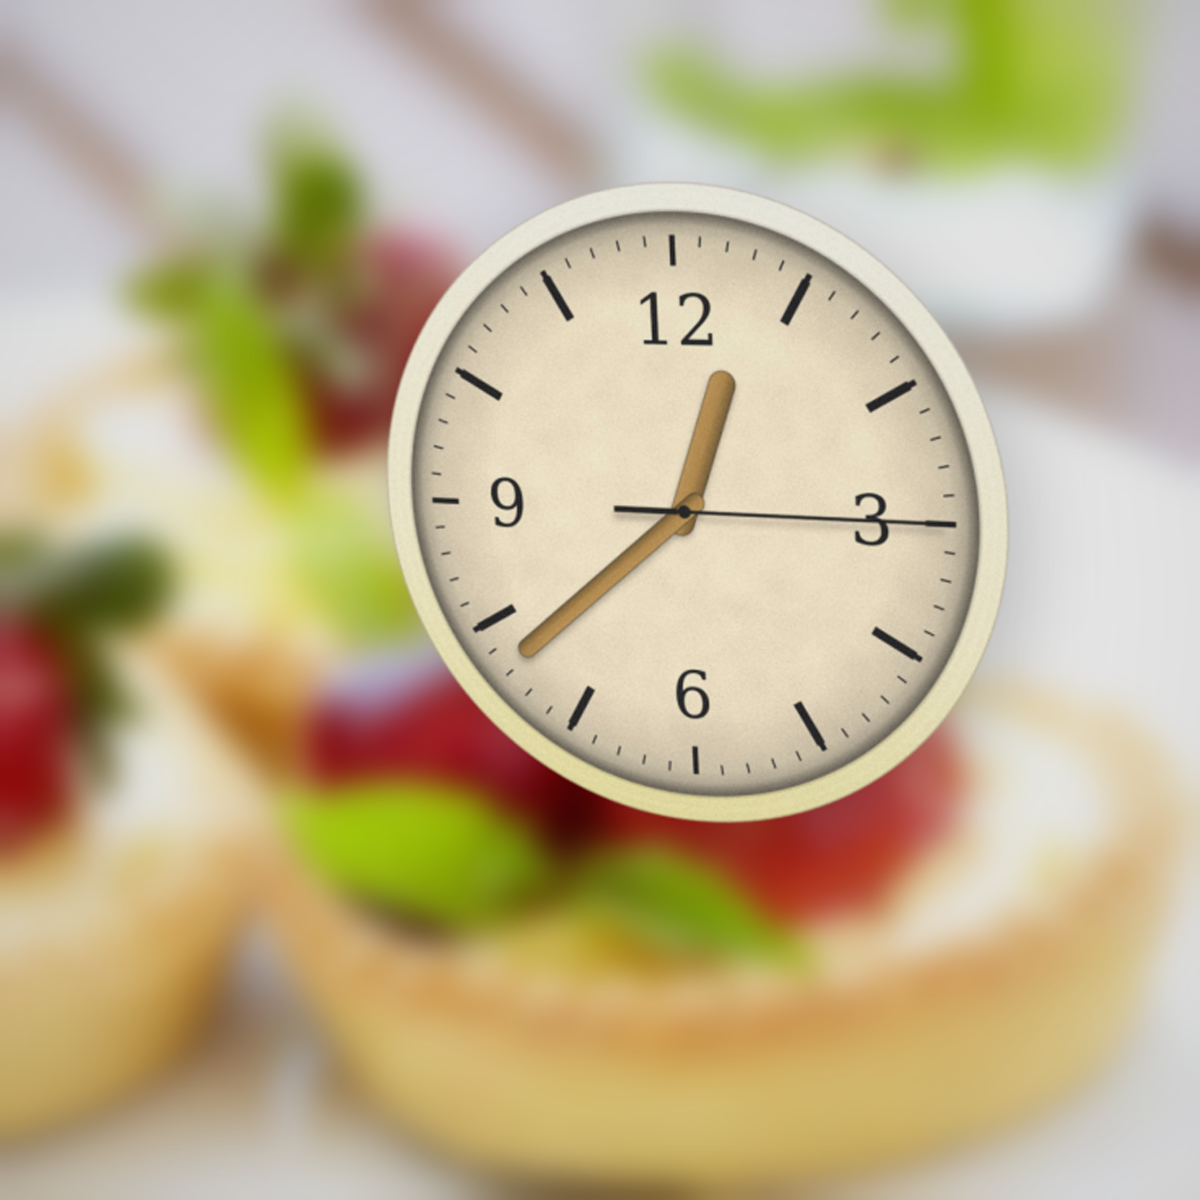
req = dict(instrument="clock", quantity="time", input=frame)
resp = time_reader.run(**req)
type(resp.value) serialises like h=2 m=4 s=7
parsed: h=12 m=38 s=15
